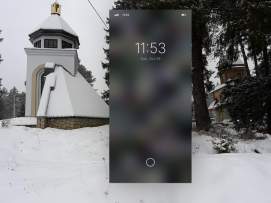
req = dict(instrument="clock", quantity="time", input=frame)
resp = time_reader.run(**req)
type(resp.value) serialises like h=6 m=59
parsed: h=11 m=53
